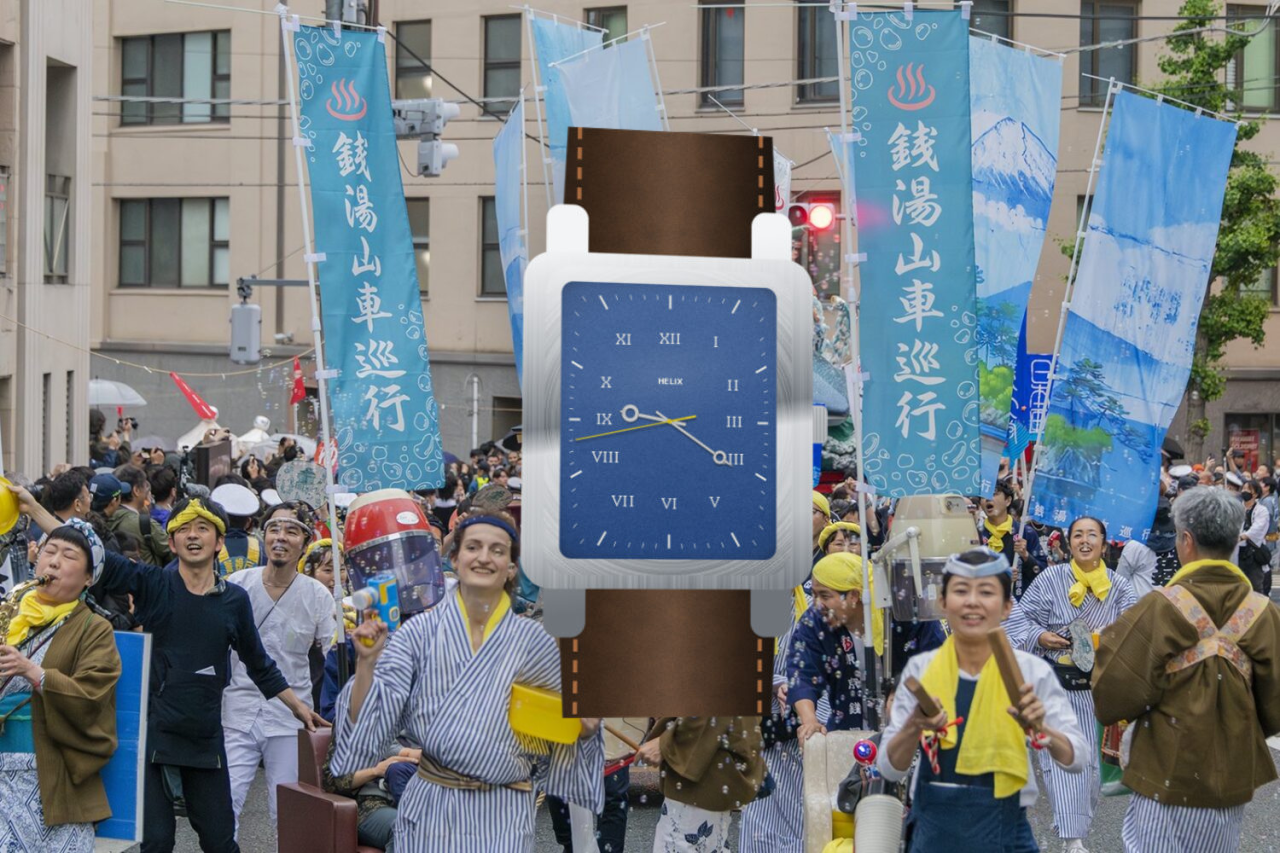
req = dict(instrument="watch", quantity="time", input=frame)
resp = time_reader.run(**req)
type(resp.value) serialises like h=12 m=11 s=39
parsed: h=9 m=20 s=43
